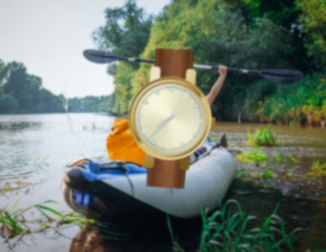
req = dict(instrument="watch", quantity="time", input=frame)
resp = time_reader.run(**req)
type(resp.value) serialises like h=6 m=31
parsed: h=7 m=37
